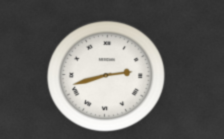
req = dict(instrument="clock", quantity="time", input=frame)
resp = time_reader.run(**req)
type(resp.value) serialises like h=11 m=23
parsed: h=2 m=42
